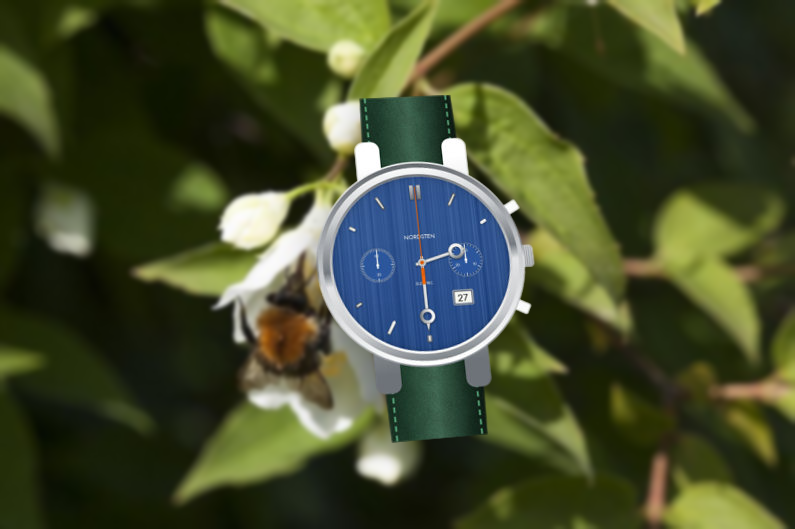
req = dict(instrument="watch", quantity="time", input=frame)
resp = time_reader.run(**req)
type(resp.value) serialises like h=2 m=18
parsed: h=2 m=30
